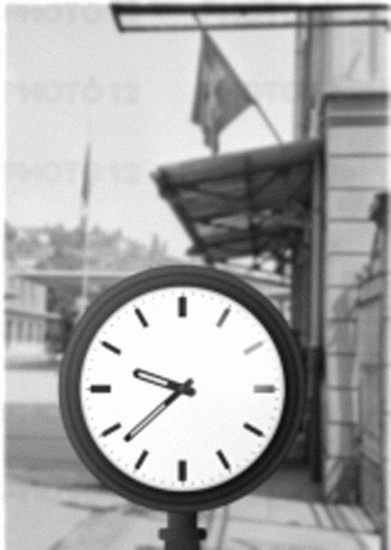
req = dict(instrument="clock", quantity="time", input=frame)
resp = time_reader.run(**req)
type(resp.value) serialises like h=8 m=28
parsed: h=9 m=38
